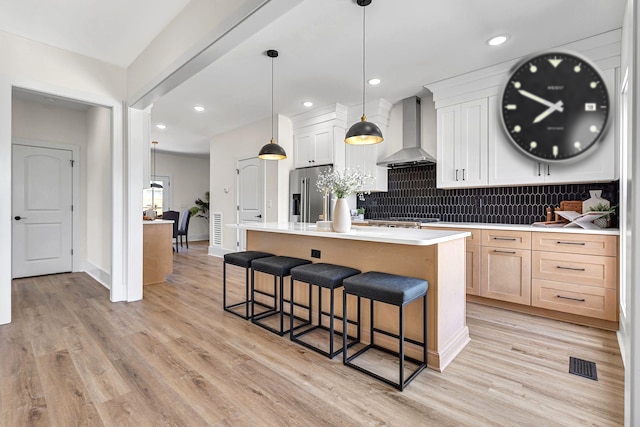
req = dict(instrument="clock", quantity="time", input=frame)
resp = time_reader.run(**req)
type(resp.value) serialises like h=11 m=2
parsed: h=7 m=49
